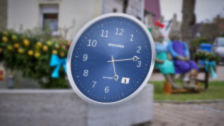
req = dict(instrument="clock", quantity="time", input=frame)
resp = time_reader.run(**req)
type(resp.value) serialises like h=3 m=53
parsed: h=5 m=13
